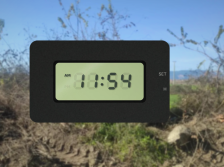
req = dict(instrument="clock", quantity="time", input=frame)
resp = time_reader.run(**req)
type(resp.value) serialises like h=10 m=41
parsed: h=11 m=54
